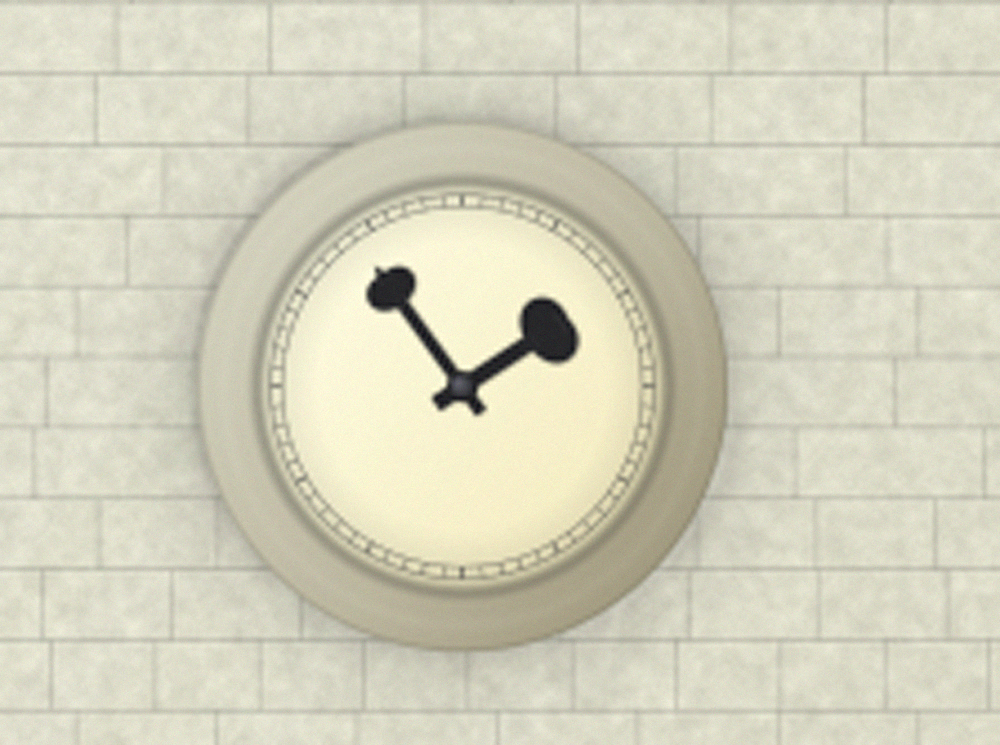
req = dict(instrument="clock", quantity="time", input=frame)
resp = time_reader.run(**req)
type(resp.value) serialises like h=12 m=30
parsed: h=1 m=54
